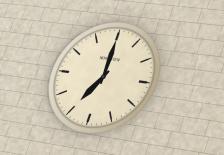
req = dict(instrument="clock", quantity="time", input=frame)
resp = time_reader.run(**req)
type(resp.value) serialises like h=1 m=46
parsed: h=7 m=0
